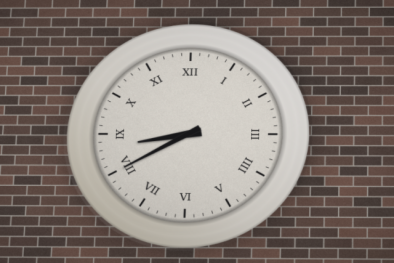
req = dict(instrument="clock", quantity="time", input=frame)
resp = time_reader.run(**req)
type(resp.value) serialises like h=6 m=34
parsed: h=8 m=40
